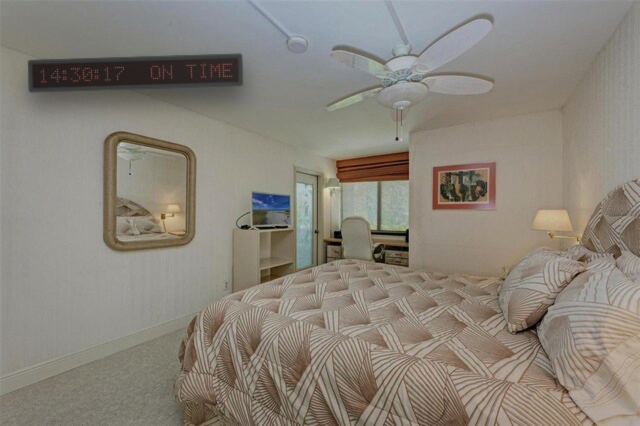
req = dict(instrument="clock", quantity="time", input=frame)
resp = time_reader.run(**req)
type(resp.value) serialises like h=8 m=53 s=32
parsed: h=14 m=30 s=17
